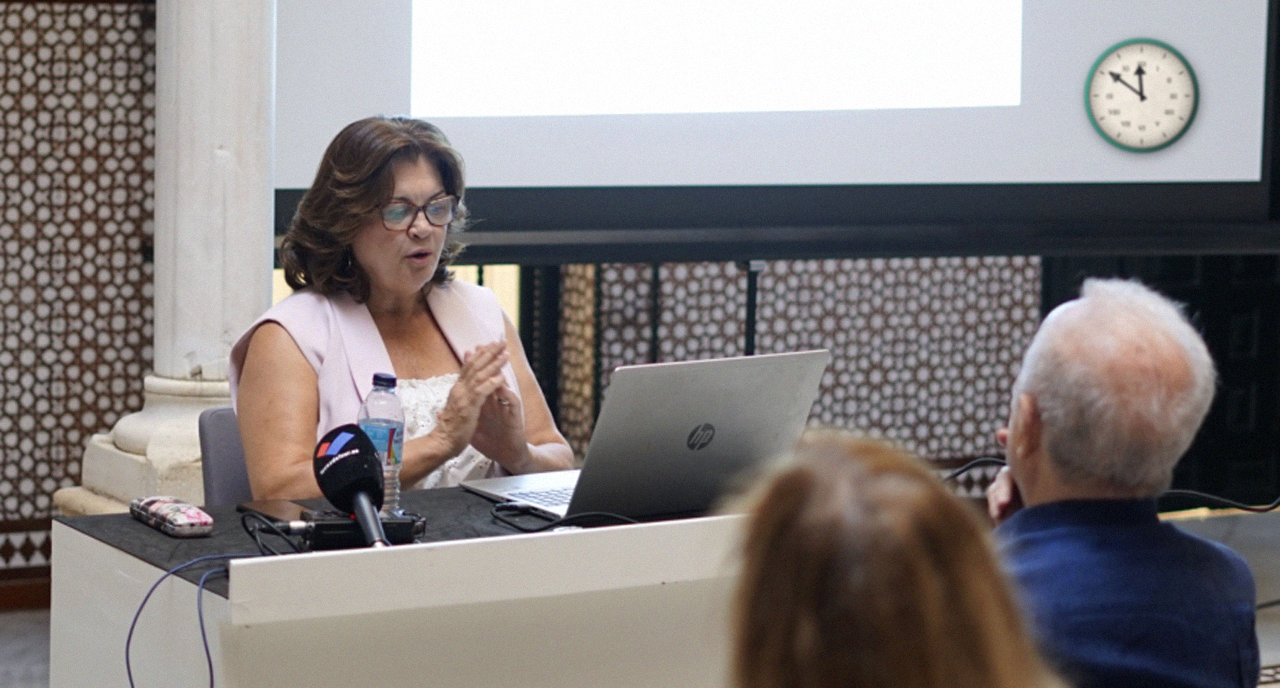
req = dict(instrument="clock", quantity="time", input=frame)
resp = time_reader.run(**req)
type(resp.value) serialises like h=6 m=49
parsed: h=11 m=51
